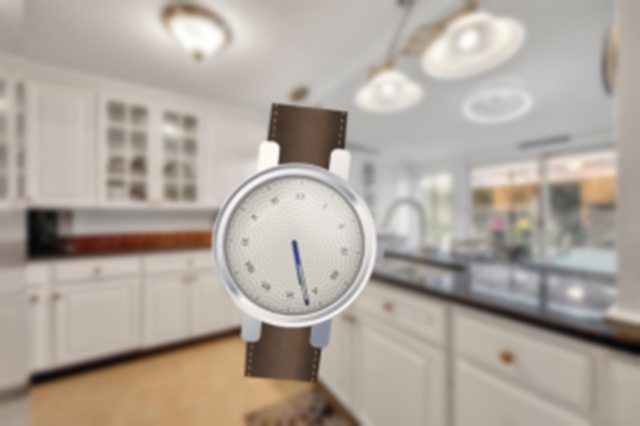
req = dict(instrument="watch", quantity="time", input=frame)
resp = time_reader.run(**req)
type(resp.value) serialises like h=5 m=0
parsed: h=5 m=27
